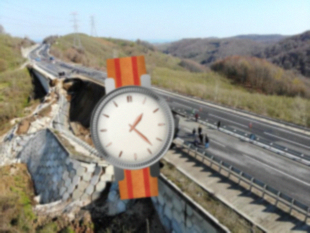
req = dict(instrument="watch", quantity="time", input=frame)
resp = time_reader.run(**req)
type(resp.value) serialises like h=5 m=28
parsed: h=1 m=23
